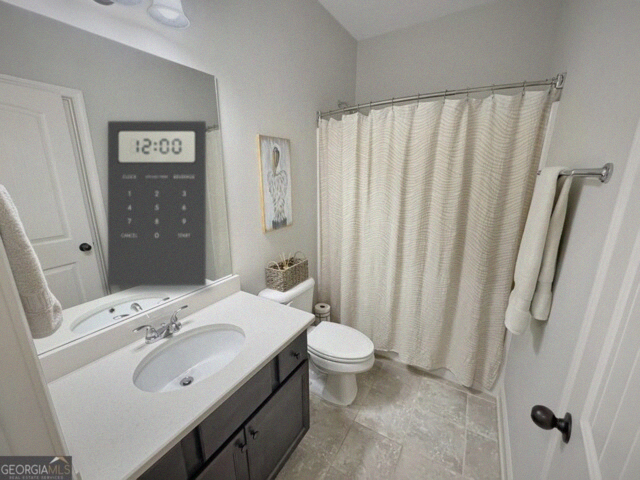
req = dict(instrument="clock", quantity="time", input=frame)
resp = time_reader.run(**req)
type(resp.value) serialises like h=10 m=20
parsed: h=12 m=0
